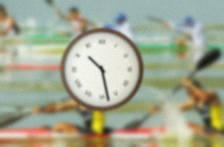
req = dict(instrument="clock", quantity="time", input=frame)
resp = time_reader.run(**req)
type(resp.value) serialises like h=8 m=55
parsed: h=10 m=28
